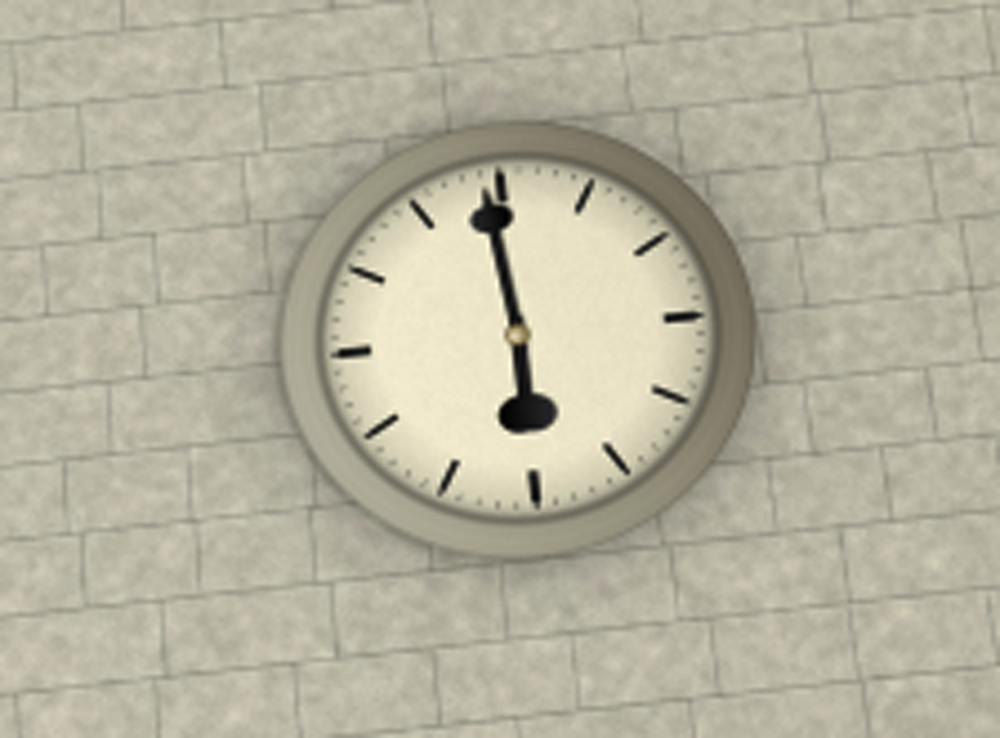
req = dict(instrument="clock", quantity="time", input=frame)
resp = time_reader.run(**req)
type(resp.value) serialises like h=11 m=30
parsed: h=5 m=59
